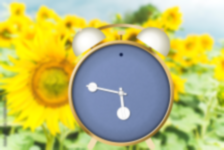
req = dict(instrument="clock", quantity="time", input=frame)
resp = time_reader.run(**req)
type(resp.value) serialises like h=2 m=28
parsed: h=5 m=47
